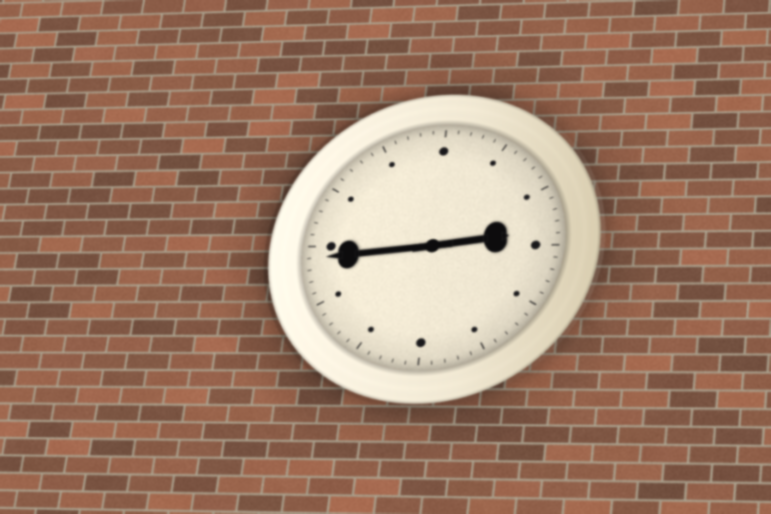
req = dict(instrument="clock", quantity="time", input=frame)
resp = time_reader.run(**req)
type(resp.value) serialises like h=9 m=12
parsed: h=2 m=44
